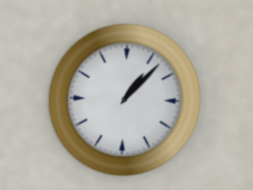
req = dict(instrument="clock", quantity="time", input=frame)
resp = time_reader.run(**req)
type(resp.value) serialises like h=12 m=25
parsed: h=1 m=7
